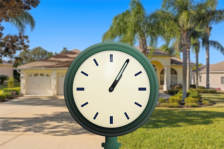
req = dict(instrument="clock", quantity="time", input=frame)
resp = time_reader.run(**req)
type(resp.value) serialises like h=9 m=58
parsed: h=1 m=5
